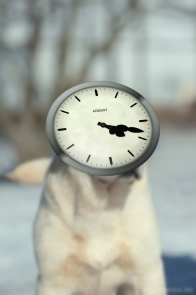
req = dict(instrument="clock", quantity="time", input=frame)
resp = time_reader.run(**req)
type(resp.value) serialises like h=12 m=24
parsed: h=4 m=18
